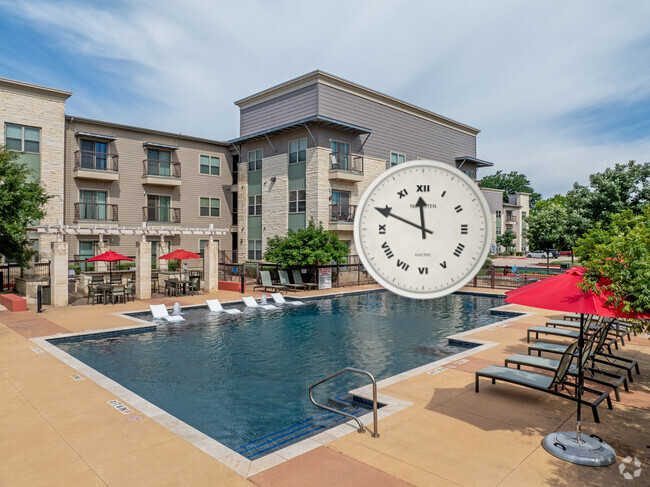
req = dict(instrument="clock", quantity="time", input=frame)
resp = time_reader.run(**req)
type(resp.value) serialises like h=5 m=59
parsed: h=11 m=49
